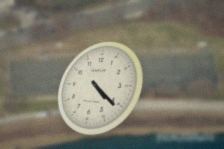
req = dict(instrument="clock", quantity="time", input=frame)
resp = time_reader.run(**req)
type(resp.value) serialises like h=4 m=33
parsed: h=4 m=21
